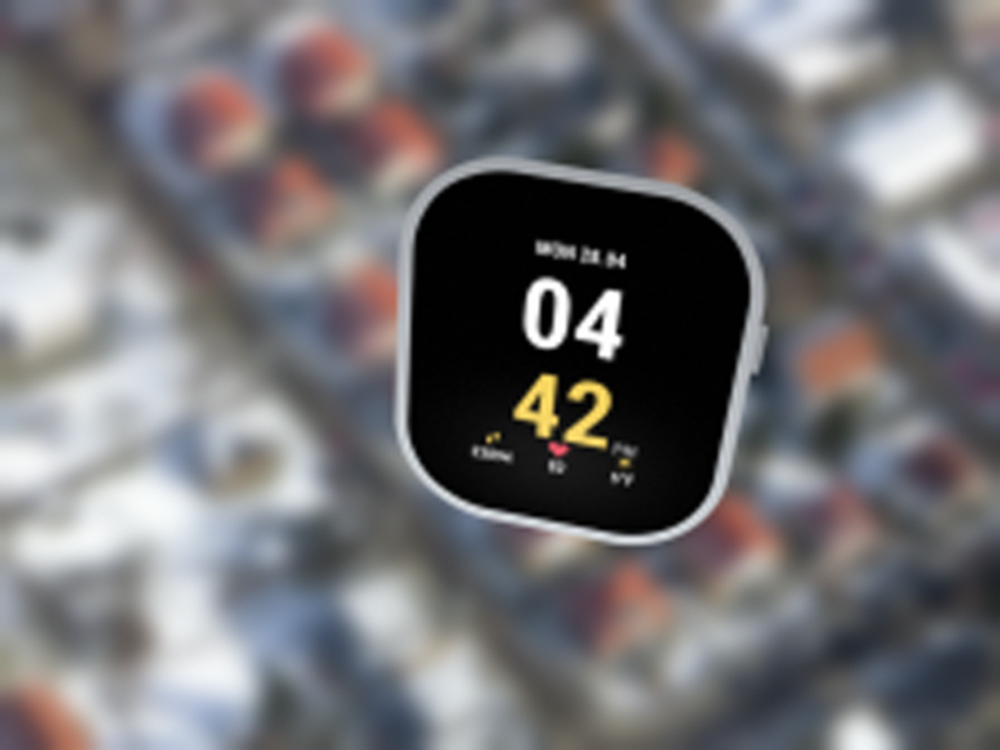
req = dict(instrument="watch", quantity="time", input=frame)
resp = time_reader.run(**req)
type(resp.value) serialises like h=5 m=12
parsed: h=4 m=42
